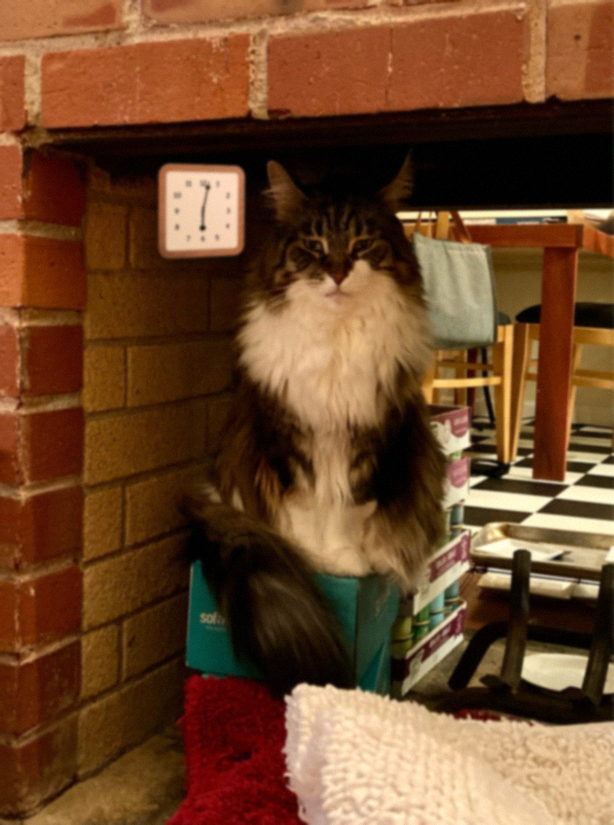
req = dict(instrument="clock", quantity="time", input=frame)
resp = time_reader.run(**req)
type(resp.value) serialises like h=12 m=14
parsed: h=6 m=2
